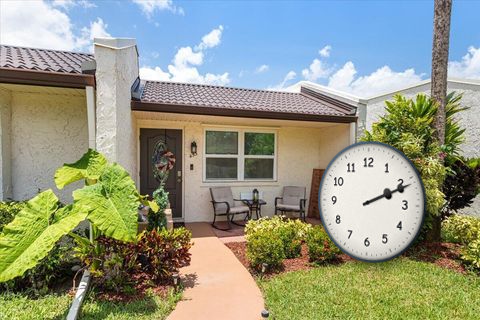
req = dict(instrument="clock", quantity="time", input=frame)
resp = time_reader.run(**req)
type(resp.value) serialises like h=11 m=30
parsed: h=2 m=11
